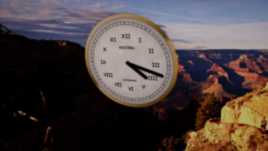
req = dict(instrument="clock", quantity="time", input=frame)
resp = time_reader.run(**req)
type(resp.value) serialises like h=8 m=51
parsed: h=4 m=18
